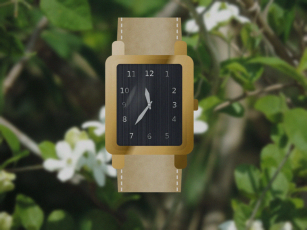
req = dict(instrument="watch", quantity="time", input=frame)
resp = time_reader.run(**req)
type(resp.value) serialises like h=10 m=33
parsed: h=11 m=36
